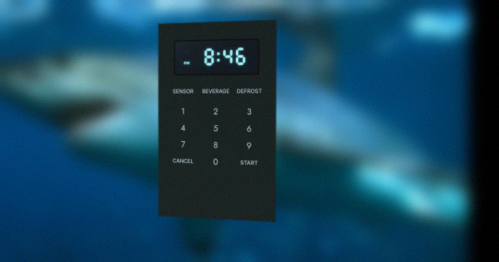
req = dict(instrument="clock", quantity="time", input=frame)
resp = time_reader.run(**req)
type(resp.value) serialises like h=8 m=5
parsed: h=8 m=46
